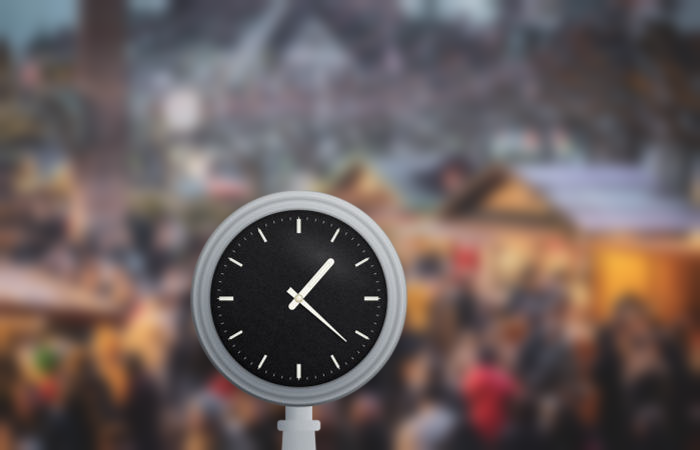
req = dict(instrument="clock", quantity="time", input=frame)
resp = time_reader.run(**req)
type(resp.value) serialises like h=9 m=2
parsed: h=1 m=22
